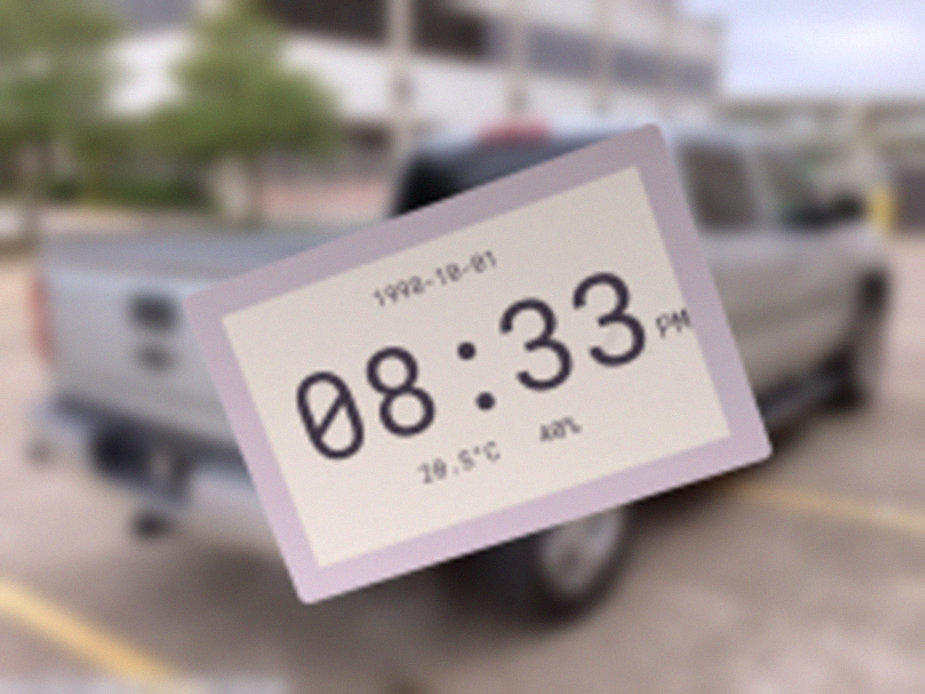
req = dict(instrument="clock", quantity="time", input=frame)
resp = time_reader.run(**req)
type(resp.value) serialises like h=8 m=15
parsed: h=8 m=33
